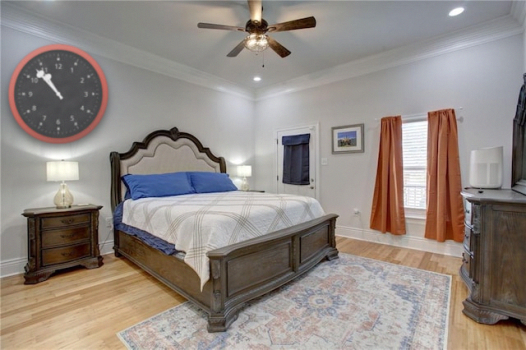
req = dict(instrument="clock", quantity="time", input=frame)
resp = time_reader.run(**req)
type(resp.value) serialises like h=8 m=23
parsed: h=10 m=53
